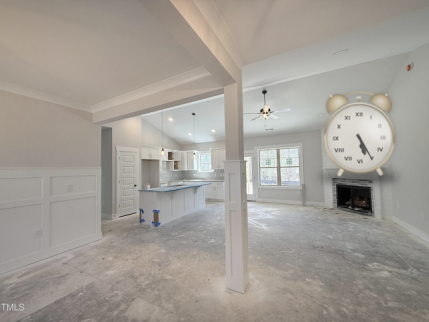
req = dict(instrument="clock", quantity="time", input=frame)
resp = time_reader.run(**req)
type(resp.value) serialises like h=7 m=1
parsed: h=5 m=25
